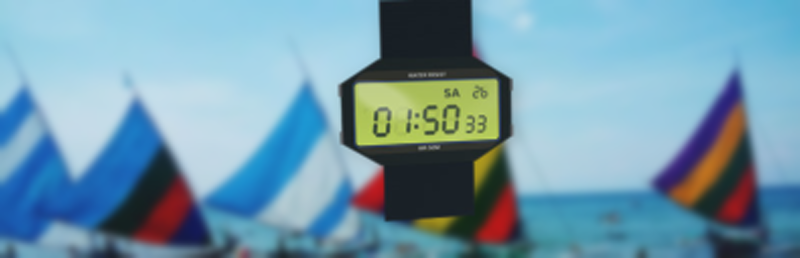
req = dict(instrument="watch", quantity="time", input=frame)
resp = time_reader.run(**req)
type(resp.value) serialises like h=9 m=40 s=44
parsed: h=1 m=50 s=33
